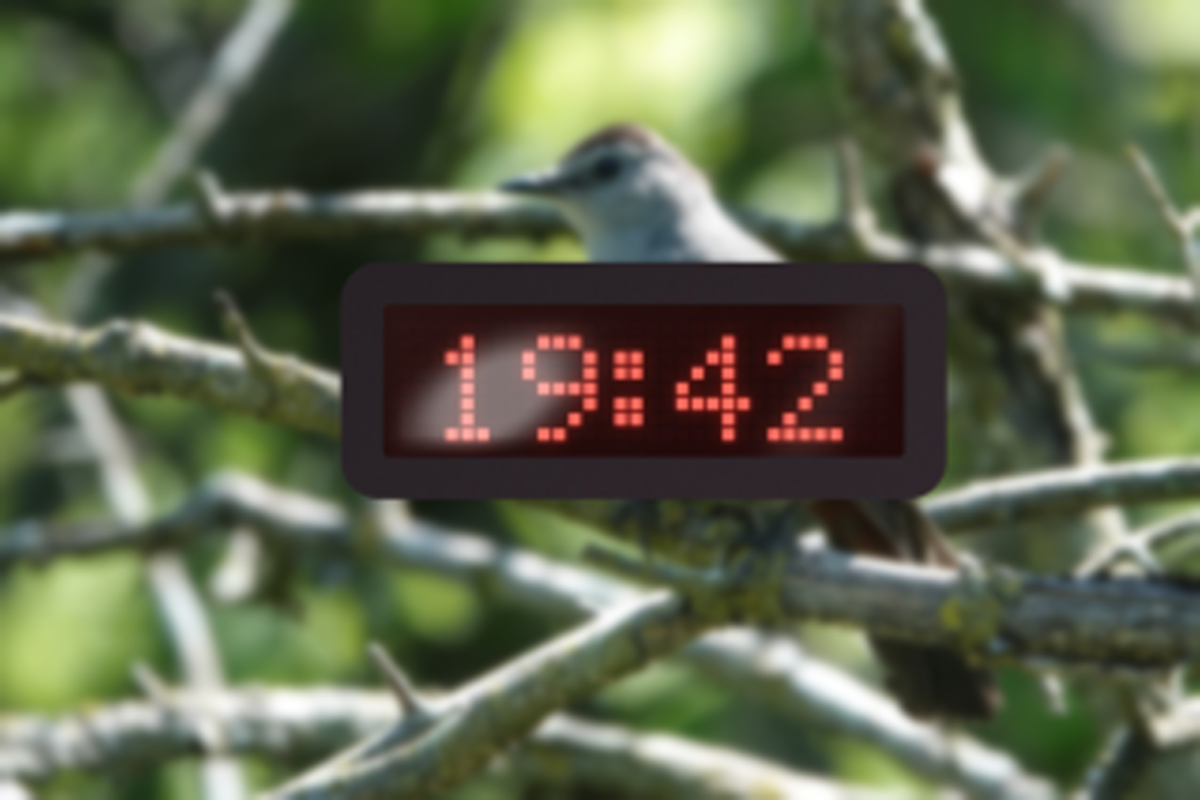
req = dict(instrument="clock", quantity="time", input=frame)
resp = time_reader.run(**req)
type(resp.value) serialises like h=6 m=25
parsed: h=19 m=42
